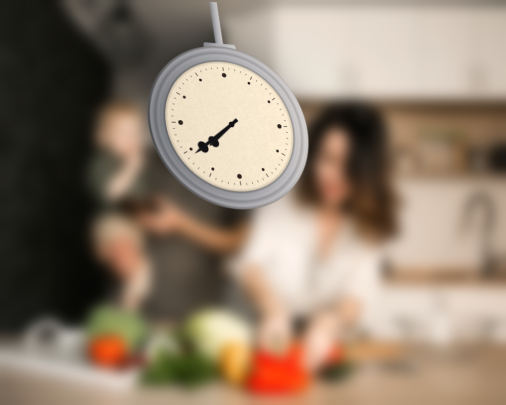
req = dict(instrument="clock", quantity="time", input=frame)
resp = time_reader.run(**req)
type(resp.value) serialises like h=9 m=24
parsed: h=7 m=39
